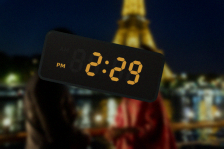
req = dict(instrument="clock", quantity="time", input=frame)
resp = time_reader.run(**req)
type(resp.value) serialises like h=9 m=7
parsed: h=2 m=29
